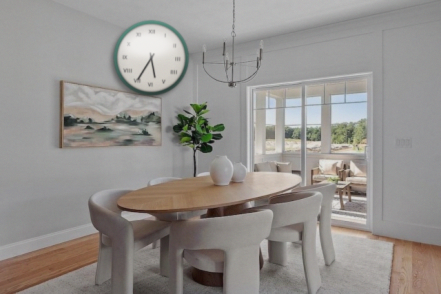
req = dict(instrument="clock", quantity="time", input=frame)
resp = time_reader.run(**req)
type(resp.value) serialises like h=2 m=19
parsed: h=5 m=35
